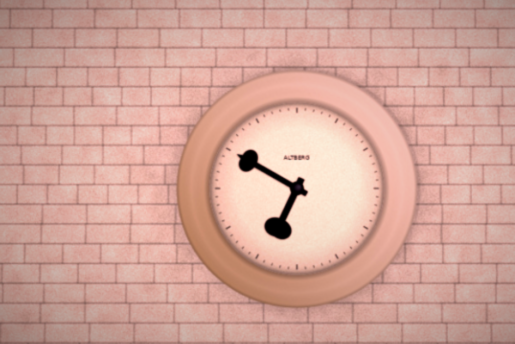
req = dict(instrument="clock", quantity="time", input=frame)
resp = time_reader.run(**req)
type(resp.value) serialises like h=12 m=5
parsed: h=6 m=50
